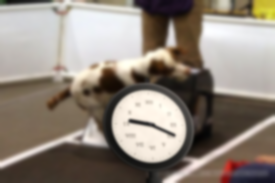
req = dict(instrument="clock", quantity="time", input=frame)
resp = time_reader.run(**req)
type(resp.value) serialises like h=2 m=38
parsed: h=9 m=19
